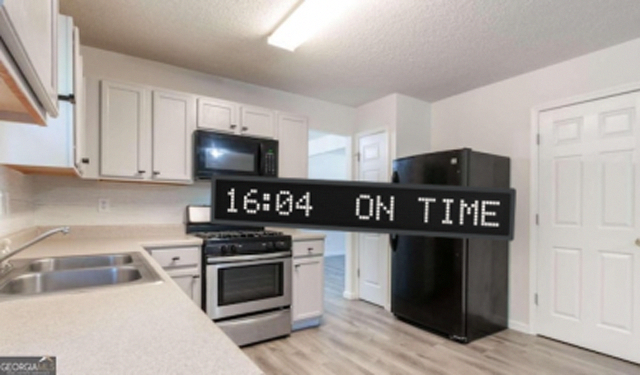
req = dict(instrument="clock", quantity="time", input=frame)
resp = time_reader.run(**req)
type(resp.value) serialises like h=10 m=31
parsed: h=16 m=4
